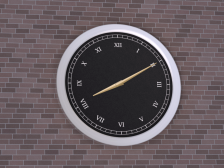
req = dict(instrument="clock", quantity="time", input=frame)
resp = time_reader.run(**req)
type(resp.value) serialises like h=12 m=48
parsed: h=8 m=10
